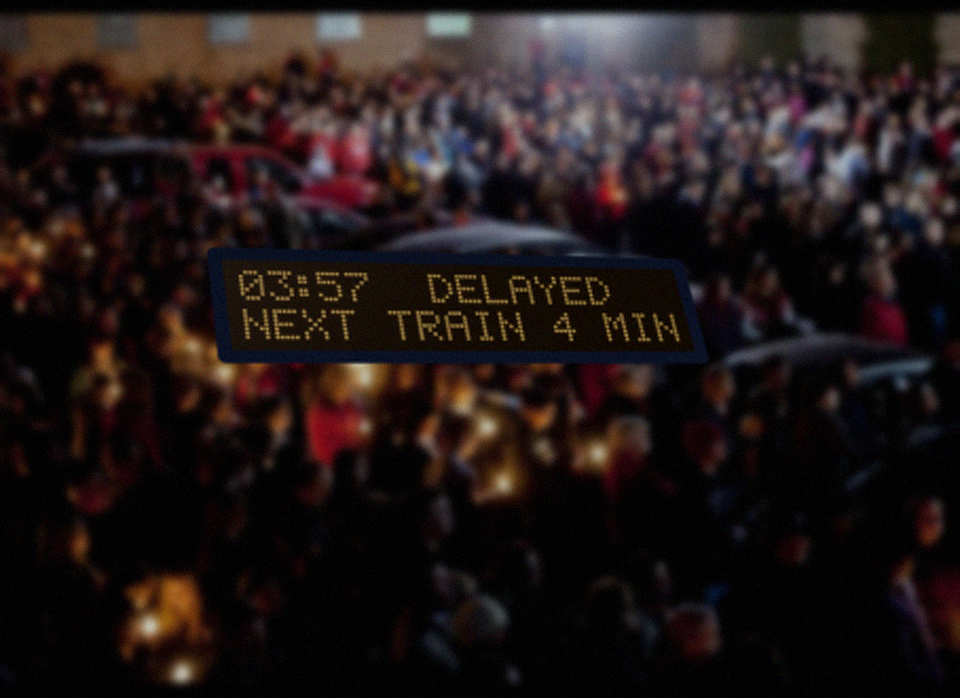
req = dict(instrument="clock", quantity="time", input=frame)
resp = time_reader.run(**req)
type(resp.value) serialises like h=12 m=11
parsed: h=3 m=57
